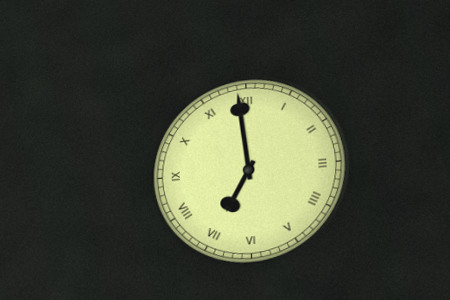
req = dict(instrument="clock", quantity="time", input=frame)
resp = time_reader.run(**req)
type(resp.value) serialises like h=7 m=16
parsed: h=6 m=59
